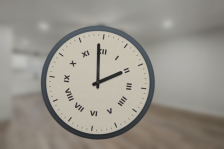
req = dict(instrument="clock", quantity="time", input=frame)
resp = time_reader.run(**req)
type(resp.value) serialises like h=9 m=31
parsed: h=1 m=59
